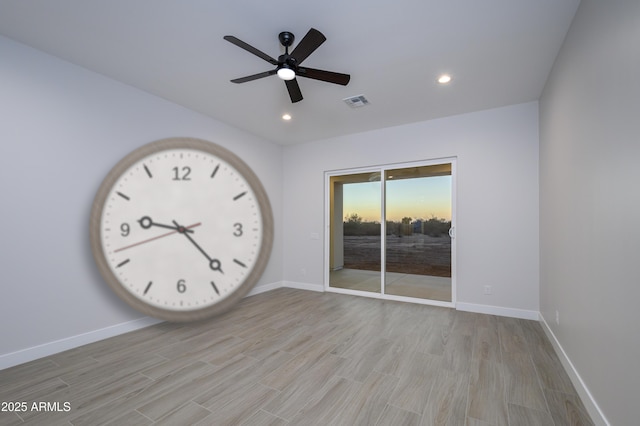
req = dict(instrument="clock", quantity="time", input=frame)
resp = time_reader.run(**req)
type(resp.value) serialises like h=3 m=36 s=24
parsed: h=9 m=22 s=42
